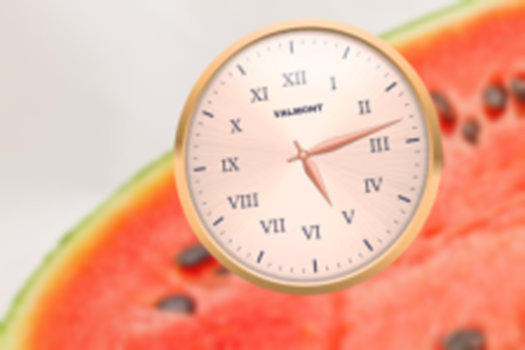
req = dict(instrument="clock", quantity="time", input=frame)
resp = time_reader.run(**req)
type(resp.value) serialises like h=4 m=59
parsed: h=5 m=13
